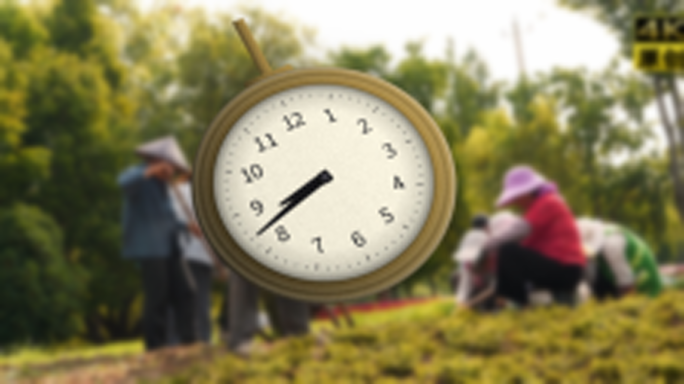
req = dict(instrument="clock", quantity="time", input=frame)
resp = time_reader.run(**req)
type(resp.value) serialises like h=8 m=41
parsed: h=8 m=42
